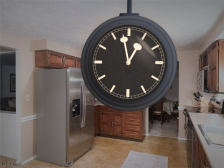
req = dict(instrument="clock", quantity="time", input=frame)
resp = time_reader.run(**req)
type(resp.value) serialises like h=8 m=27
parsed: h=12 m=58
